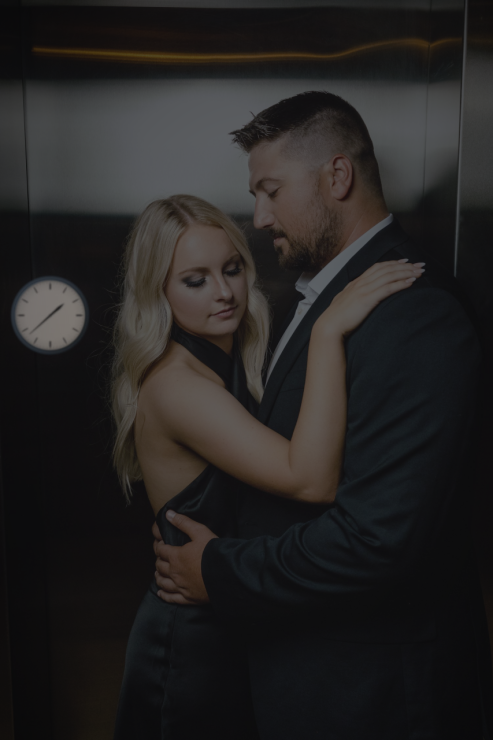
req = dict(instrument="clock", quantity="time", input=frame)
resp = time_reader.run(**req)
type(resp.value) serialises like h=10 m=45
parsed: h=1 m=38
